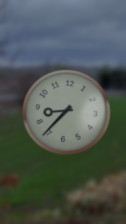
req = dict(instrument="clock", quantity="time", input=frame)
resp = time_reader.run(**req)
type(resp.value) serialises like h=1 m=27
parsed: h=8 m=36
